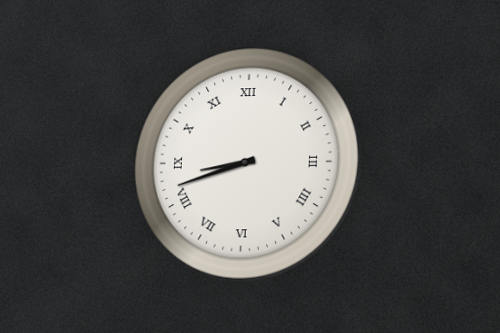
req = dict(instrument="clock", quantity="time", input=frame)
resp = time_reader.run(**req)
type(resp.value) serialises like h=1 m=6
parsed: h=8 m=42
